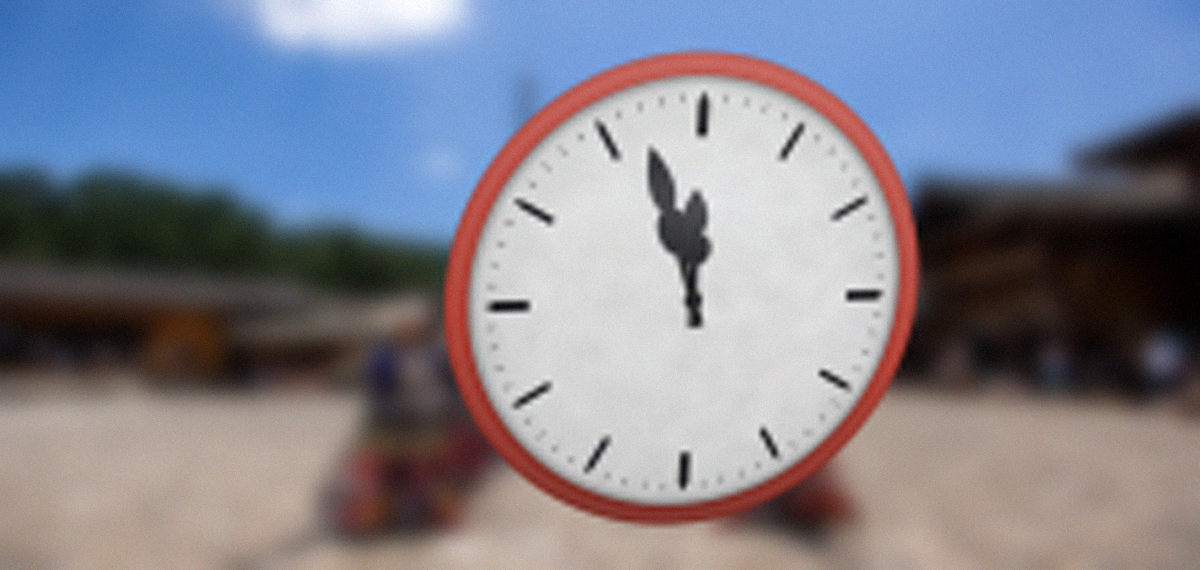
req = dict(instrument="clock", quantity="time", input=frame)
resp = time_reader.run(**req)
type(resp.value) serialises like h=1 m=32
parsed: h=11 m=57
